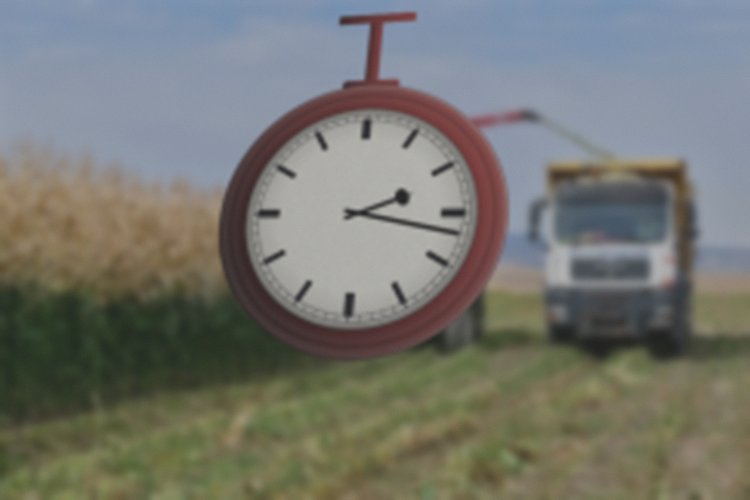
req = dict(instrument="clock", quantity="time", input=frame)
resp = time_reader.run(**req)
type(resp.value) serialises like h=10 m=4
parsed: h=2 m=17
